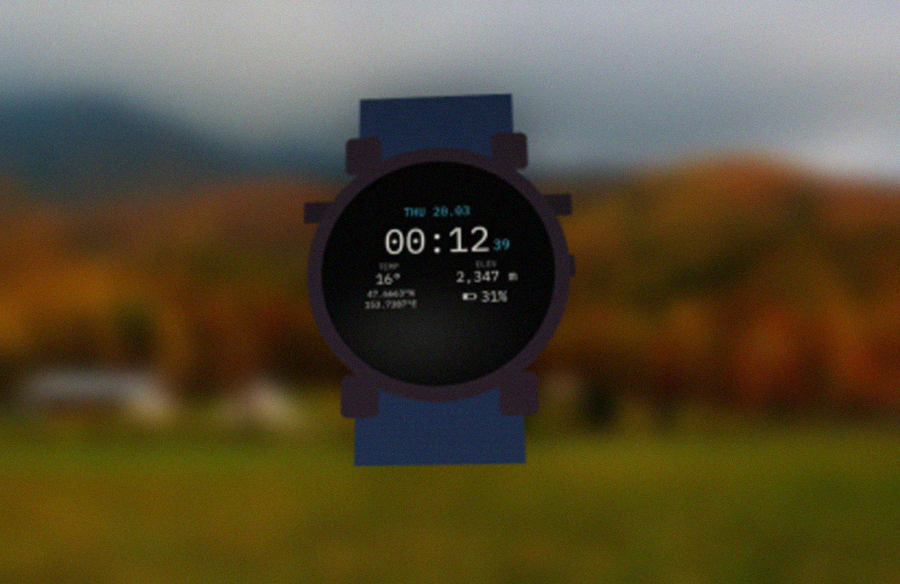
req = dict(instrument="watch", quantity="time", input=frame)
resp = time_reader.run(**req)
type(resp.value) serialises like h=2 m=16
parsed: h=0 m=12
